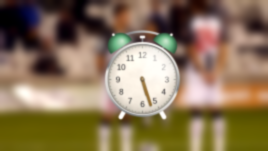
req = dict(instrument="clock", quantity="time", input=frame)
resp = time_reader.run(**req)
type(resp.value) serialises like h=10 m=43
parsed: h=5 m=27
